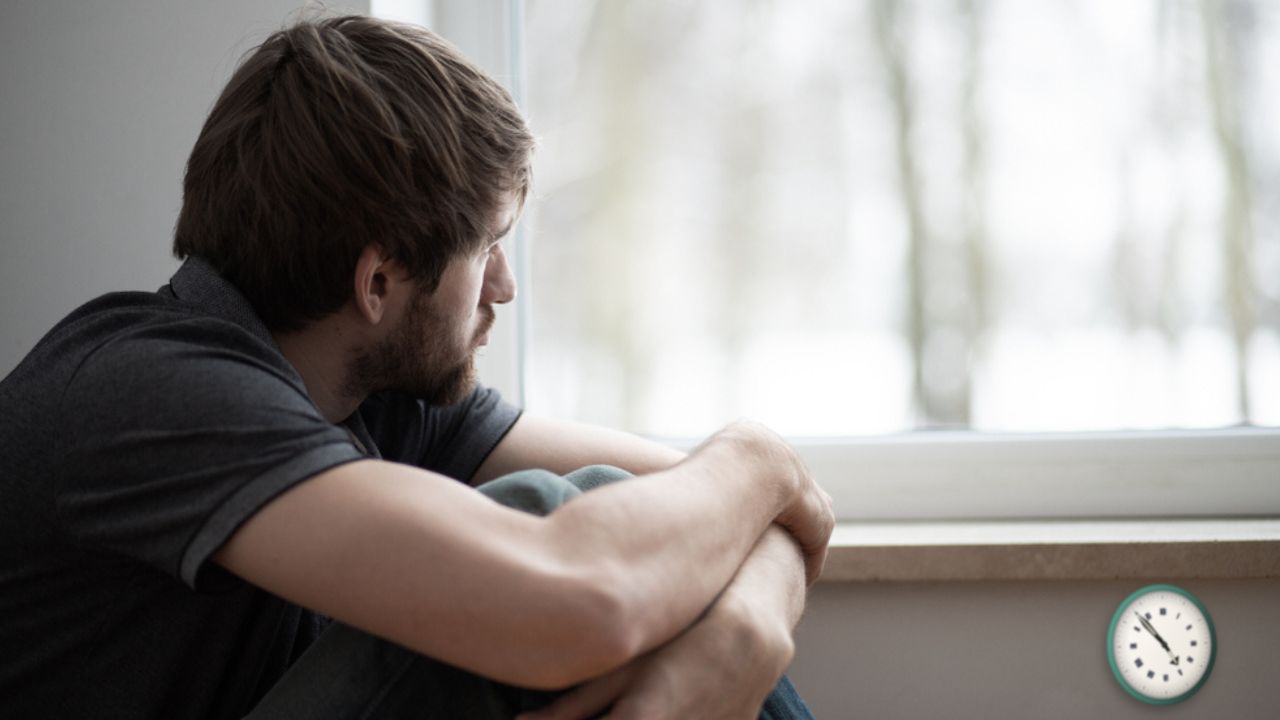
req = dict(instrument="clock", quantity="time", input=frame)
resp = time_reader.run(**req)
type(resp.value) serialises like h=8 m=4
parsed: h=4 m=53
